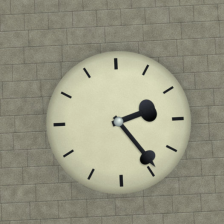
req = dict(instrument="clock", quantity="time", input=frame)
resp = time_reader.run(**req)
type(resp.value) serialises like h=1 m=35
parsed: h=2 m=24
